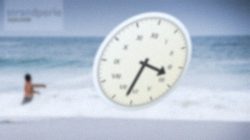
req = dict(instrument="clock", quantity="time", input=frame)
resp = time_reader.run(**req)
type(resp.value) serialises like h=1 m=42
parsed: h=3 m=32
